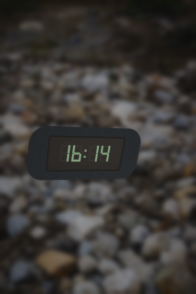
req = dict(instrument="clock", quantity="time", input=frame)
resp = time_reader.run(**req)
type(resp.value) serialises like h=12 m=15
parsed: h=16 m=14
